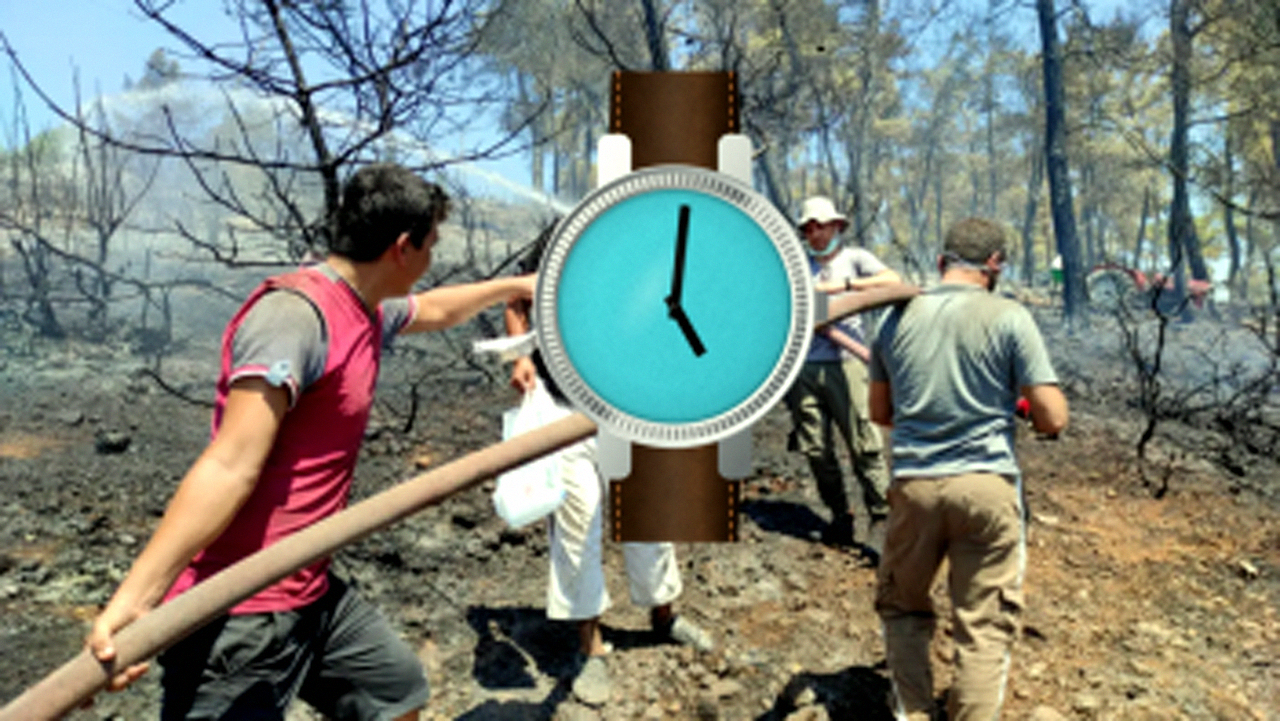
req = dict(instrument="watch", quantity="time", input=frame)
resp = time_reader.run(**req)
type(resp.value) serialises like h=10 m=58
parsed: h=5 m=1
